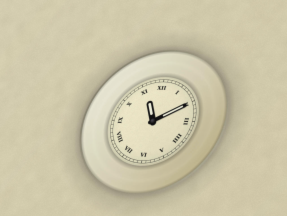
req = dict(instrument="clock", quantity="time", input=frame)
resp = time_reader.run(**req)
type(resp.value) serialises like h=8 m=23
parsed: h=11 m=10
